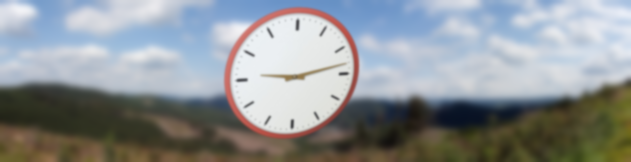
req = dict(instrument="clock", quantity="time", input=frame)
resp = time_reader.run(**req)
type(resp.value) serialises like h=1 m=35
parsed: h=9 m=13
